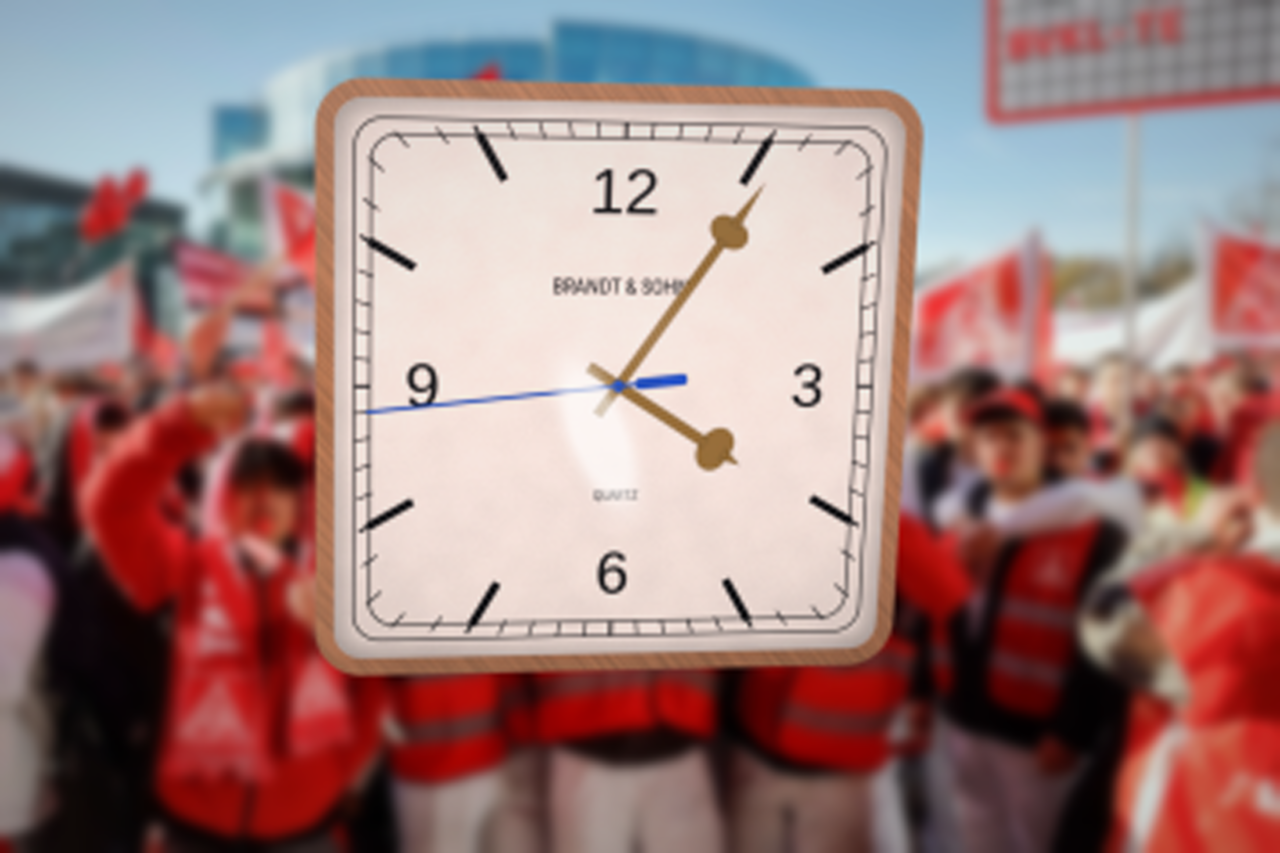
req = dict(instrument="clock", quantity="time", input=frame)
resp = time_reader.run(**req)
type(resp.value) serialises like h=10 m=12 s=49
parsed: h=4 m=5 s=44
